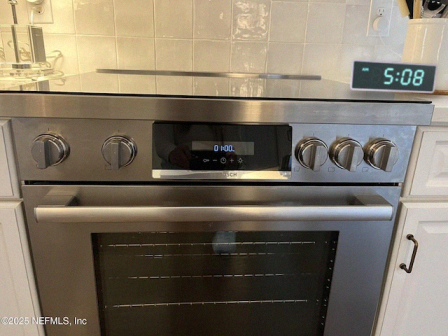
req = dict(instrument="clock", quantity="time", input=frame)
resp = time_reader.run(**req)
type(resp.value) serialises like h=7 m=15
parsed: h=5 m=8
